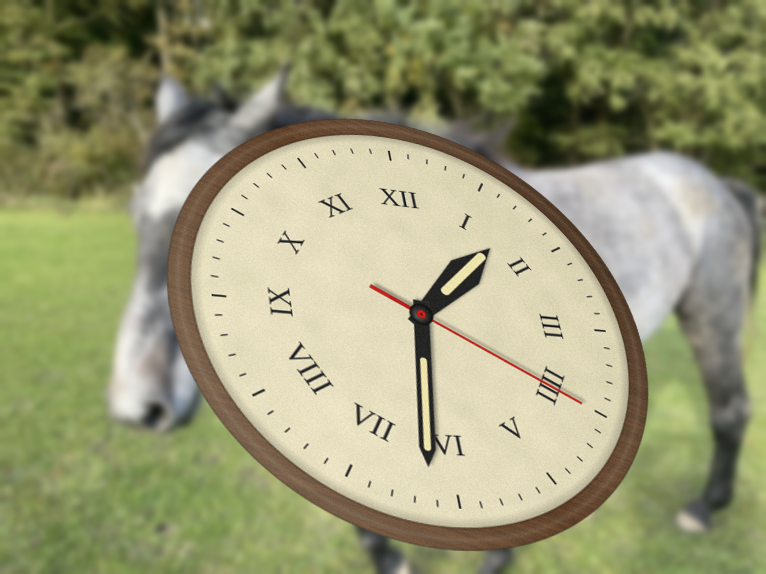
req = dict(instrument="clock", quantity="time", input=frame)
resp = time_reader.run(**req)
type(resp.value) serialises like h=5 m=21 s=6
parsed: h=1 m=31 s=20
